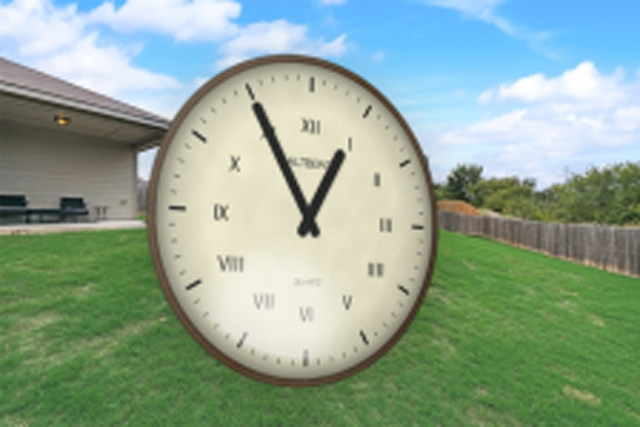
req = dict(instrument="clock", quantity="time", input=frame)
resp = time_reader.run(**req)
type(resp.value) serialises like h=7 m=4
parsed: h=12 m=55
